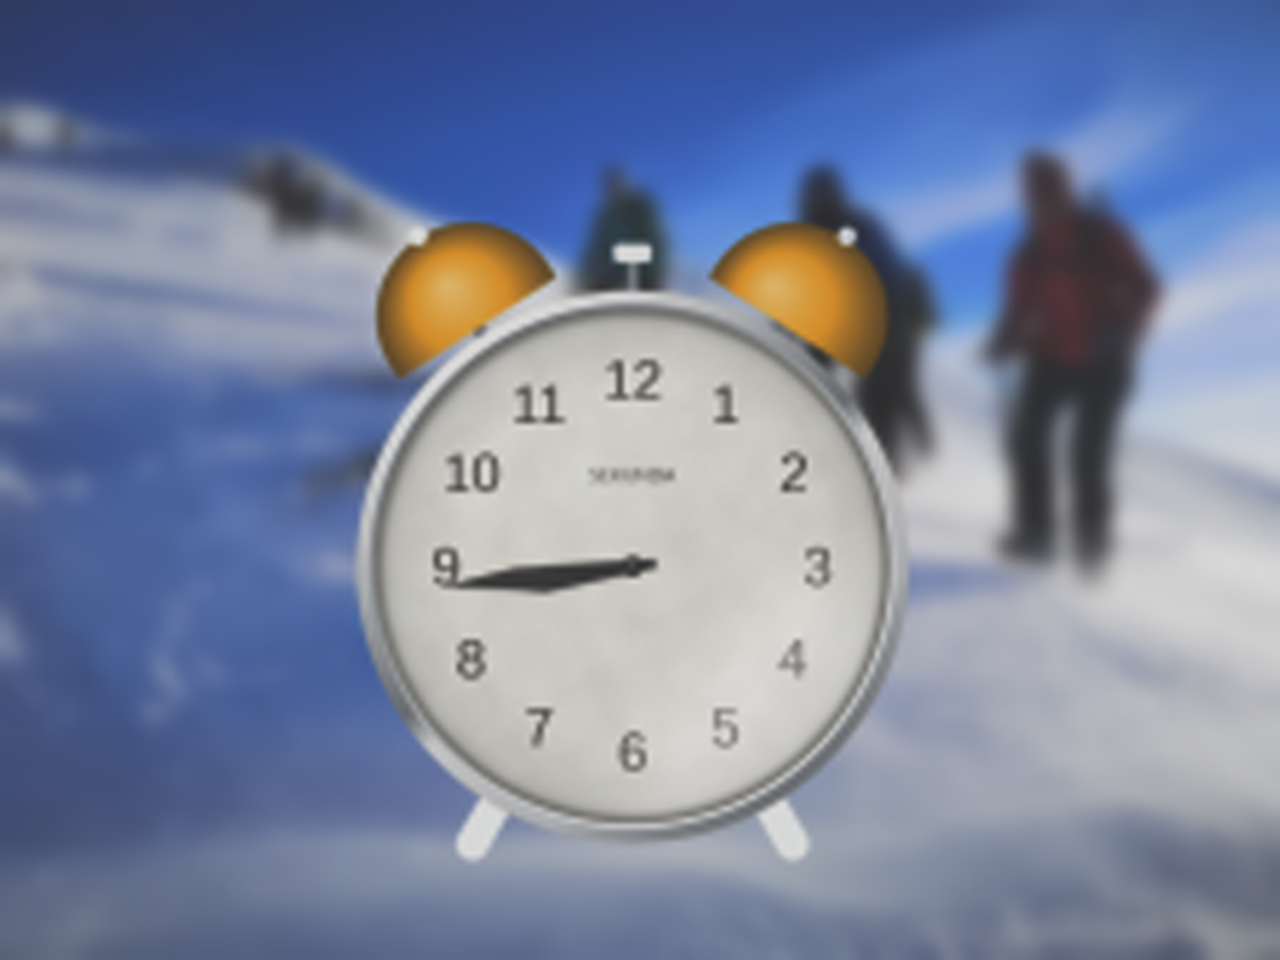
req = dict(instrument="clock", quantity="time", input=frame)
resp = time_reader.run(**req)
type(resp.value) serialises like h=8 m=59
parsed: h=8 m=44
